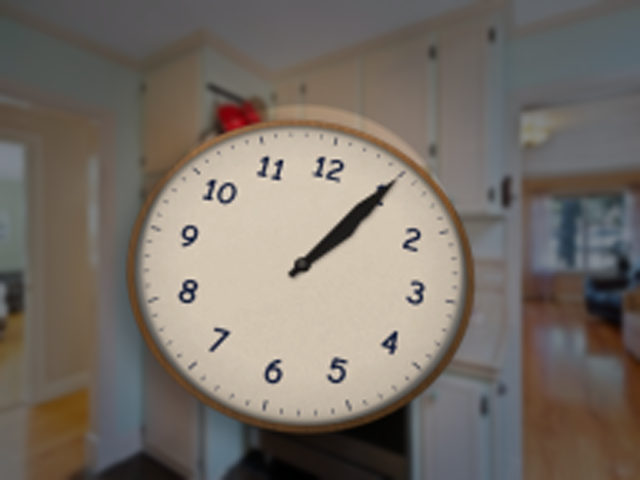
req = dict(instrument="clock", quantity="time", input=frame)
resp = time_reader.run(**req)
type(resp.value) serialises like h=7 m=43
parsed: h=1 m=5
